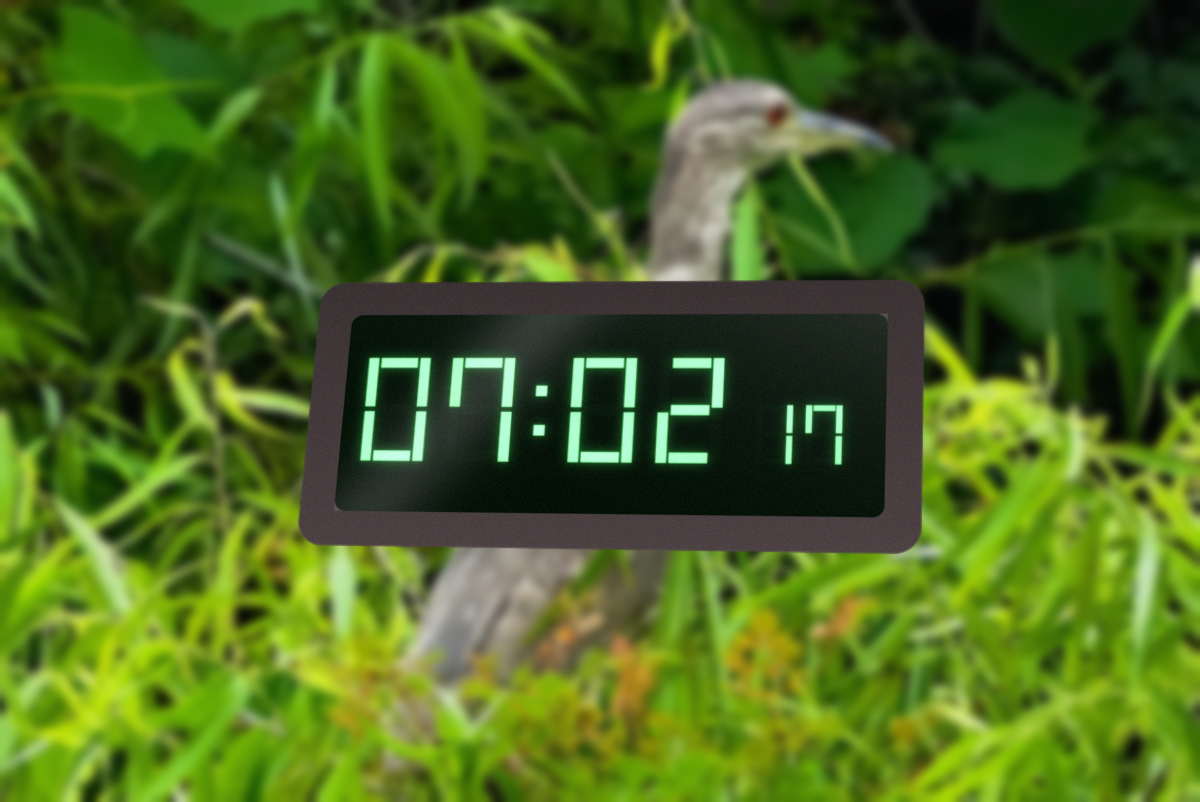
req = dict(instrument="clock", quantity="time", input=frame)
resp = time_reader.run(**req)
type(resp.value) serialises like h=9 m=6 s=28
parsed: h=7 m=2 s=17
